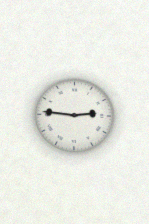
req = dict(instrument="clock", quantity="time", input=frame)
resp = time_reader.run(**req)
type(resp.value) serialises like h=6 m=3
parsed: h=2 m=46
